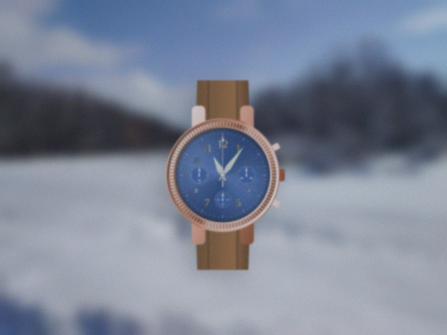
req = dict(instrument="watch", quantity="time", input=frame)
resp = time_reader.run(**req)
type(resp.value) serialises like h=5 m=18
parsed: h=11 m=6
